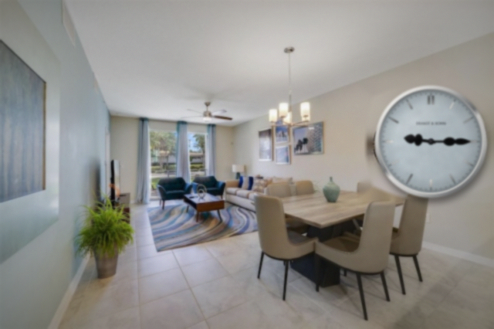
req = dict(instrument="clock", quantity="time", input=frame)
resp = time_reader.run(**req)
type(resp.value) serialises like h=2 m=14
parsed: h=9 m=15
